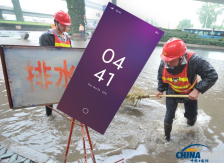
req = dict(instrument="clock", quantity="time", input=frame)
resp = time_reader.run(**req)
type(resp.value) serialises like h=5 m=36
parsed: h=4 m=41
